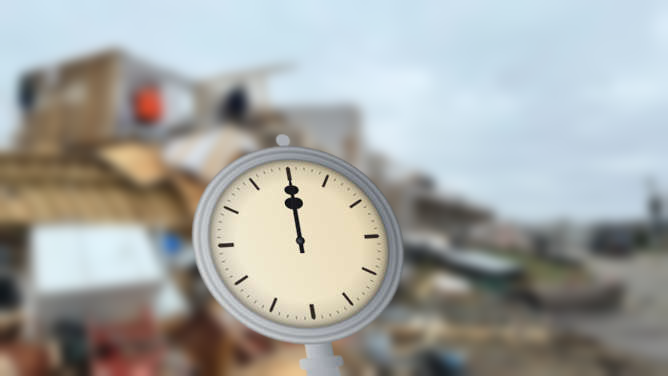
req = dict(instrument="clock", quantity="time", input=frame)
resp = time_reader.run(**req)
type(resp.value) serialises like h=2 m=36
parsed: h=12 m=0
